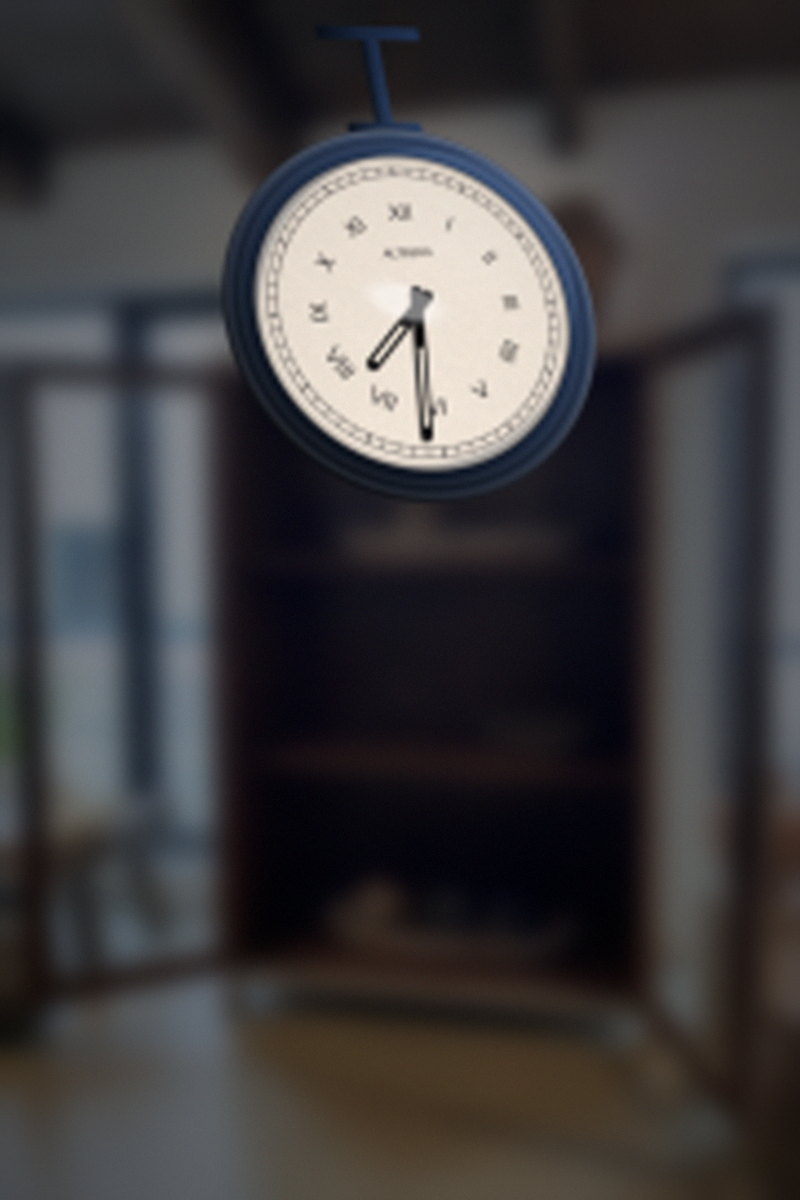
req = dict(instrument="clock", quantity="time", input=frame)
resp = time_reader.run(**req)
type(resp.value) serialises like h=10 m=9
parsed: h=7 m=31
